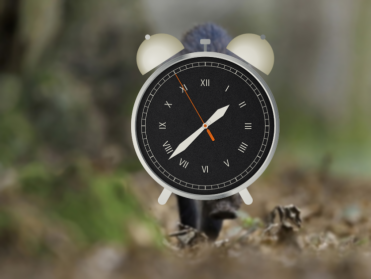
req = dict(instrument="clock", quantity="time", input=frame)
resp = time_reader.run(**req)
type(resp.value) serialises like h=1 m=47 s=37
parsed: h=1 m=37 s=55
